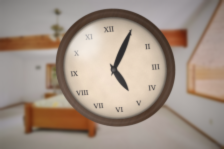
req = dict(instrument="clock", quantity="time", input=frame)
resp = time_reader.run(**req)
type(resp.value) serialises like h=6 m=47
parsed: h=5 m=5
